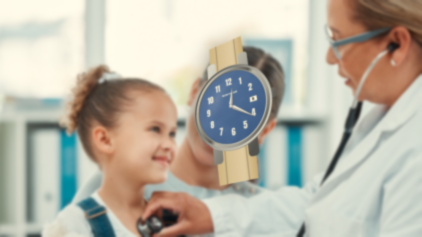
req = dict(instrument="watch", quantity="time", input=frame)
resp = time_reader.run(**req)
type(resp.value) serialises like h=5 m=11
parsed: h=12 m=21
